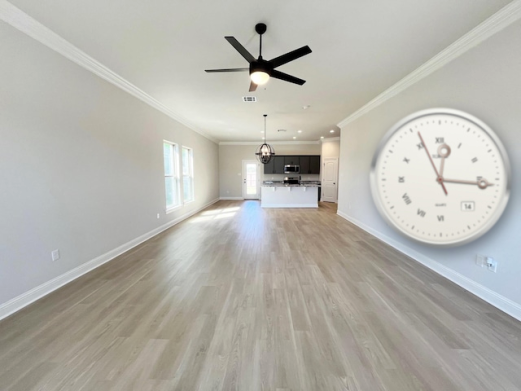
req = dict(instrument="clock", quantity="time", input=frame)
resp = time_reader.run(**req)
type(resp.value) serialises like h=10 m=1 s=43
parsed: h=12 m=15 s=56
